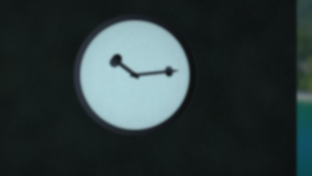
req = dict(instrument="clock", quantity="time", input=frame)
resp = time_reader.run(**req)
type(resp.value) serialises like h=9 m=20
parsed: h=10 m=14
